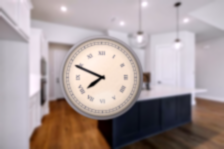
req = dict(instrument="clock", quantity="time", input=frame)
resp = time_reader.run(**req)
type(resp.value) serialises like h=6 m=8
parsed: h=7 m=49
